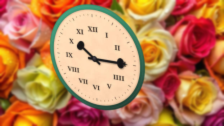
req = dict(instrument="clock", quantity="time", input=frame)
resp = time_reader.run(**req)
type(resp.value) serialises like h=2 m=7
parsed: h=10 m=15
